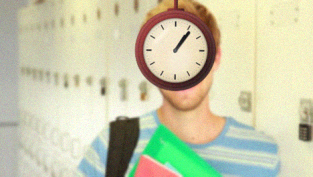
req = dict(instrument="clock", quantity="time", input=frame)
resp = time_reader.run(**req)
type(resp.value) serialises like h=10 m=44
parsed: h=1 m=6
